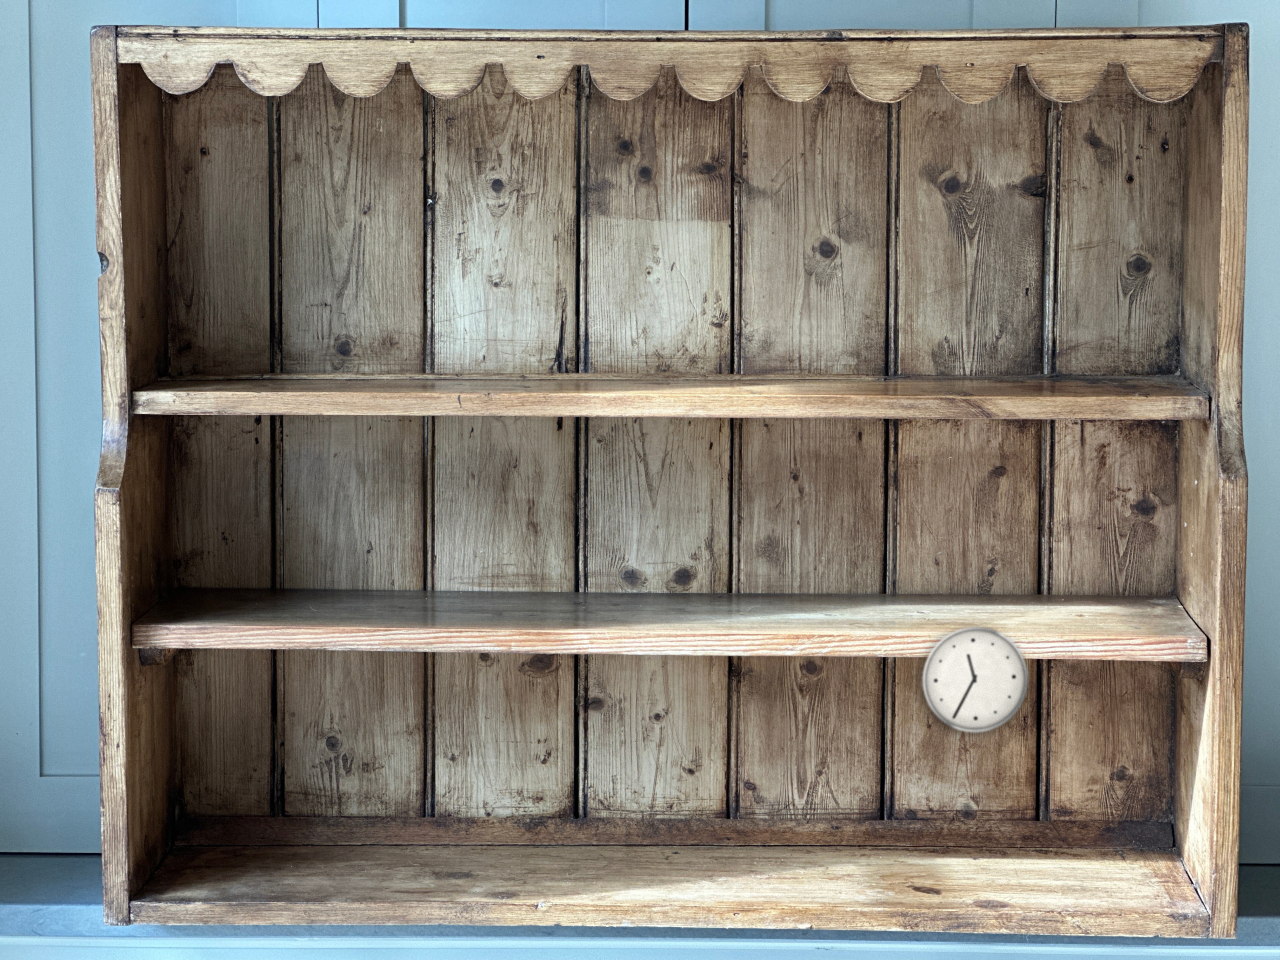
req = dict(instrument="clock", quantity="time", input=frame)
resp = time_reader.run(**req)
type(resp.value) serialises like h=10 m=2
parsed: h=11 m=35
